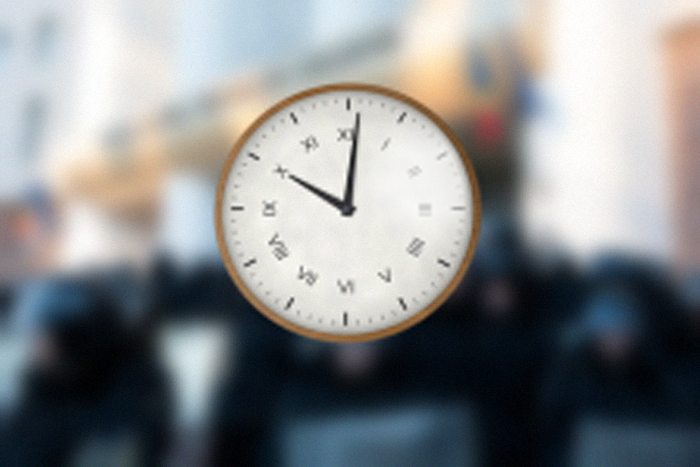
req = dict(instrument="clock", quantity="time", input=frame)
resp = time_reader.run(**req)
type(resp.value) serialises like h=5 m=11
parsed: h=10 m=1
